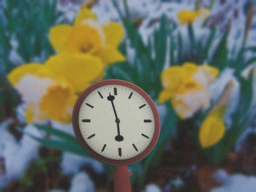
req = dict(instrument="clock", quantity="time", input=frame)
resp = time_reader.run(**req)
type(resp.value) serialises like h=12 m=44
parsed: h=5 m=58
